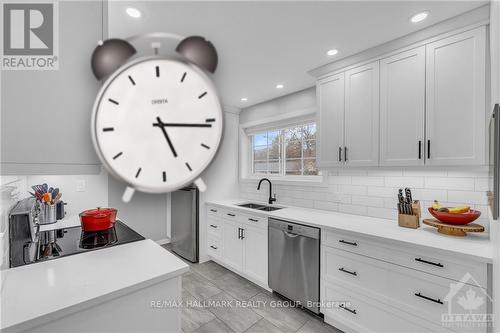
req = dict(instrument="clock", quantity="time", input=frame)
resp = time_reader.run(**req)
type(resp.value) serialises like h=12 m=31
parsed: h=5 m=16
